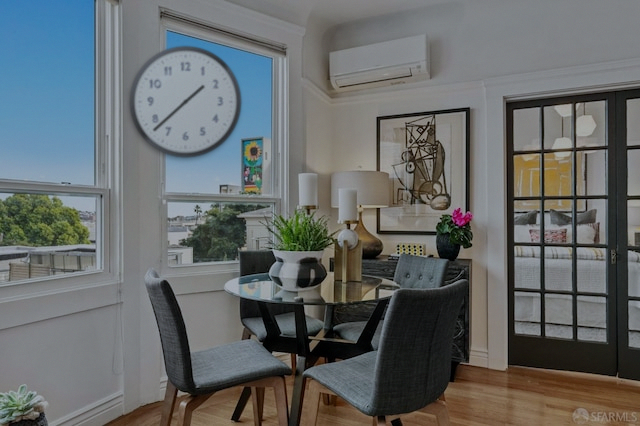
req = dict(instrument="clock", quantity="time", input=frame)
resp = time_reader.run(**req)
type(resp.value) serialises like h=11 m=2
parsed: h=1 m=38
